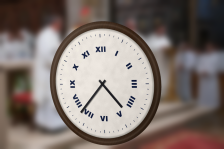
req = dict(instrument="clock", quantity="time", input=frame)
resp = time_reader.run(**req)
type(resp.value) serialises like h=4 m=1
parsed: h=4 m=37
